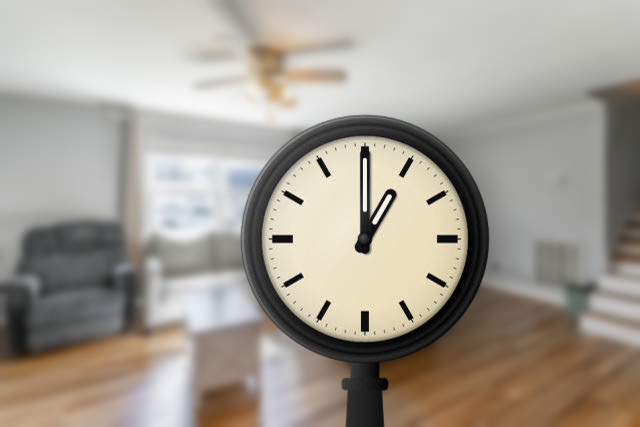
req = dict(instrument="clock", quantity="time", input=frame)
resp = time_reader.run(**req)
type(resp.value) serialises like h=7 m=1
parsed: h=1 m=0
